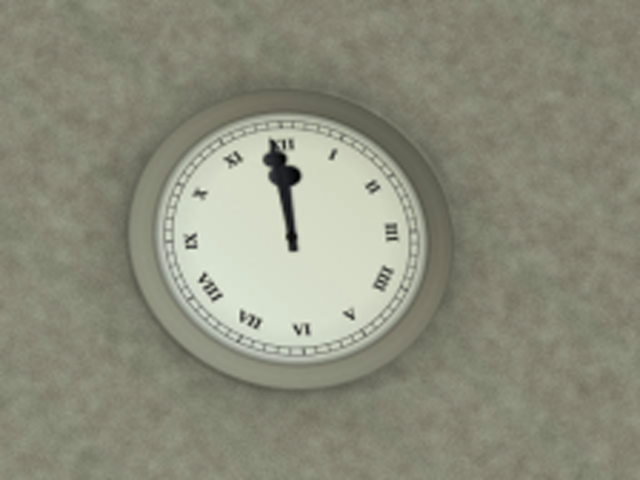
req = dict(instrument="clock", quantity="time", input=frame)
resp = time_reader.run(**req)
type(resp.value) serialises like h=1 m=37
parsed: h=11 m=59
